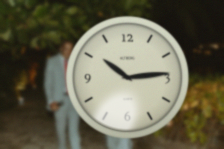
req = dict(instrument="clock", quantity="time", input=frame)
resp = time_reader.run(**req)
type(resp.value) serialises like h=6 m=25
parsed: h=10 m=14
